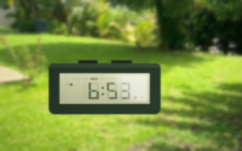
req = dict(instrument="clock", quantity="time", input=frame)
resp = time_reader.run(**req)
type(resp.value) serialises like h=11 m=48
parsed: h=6 m=53
